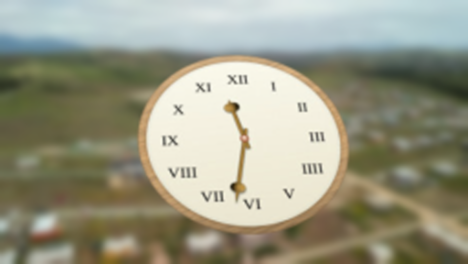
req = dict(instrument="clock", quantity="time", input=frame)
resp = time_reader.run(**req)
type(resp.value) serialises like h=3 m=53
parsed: h=11 m=32
